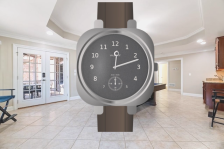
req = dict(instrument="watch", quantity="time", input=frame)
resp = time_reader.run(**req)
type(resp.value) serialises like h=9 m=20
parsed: h=12 m=12
